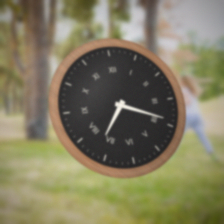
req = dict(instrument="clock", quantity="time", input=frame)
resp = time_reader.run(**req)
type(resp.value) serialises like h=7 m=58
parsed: h=7 m=19
